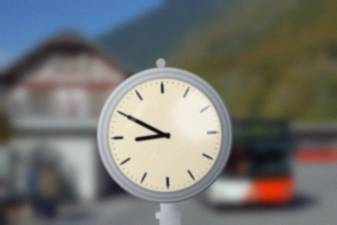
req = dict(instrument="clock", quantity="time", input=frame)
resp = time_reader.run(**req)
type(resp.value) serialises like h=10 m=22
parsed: h=8 m=50
